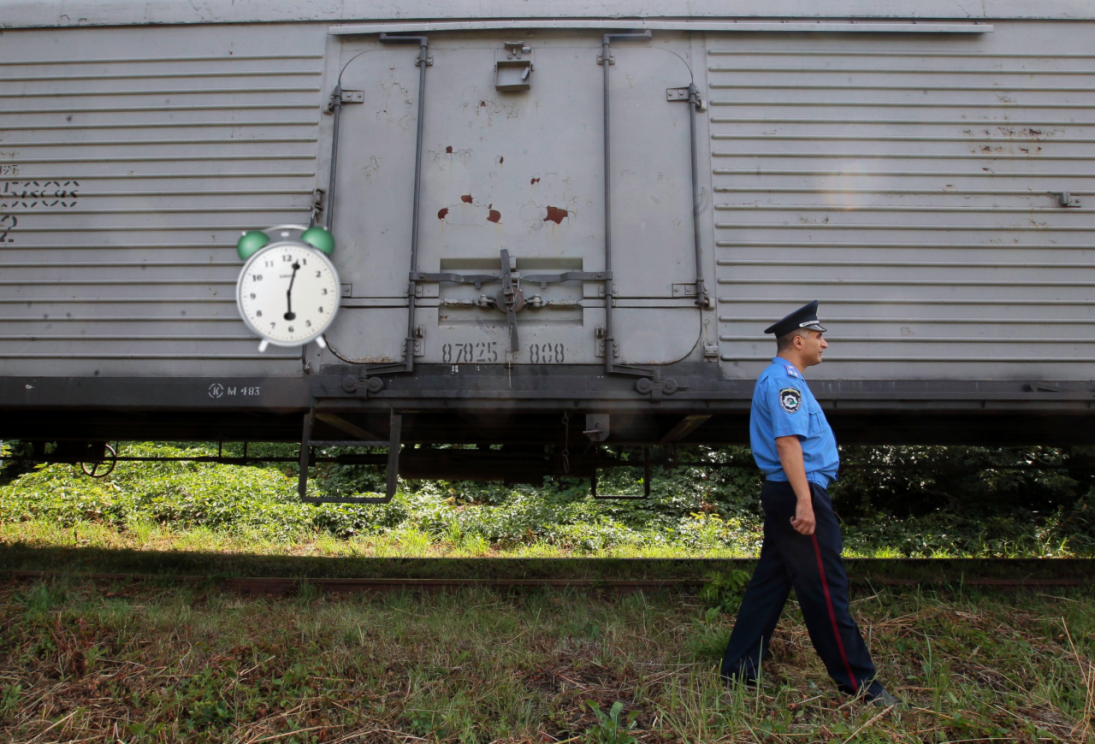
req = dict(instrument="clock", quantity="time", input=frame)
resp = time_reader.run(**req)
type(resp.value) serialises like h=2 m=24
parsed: h=6 m=3
